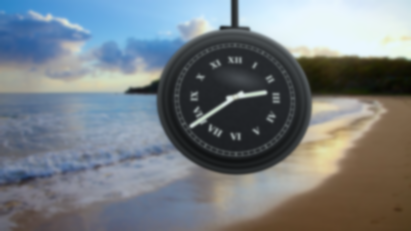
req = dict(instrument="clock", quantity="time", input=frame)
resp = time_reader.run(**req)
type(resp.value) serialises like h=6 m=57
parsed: h=2 m=39
